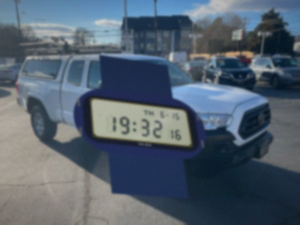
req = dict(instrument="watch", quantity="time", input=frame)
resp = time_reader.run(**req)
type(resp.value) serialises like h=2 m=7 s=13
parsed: h=19 m=32 s=16
